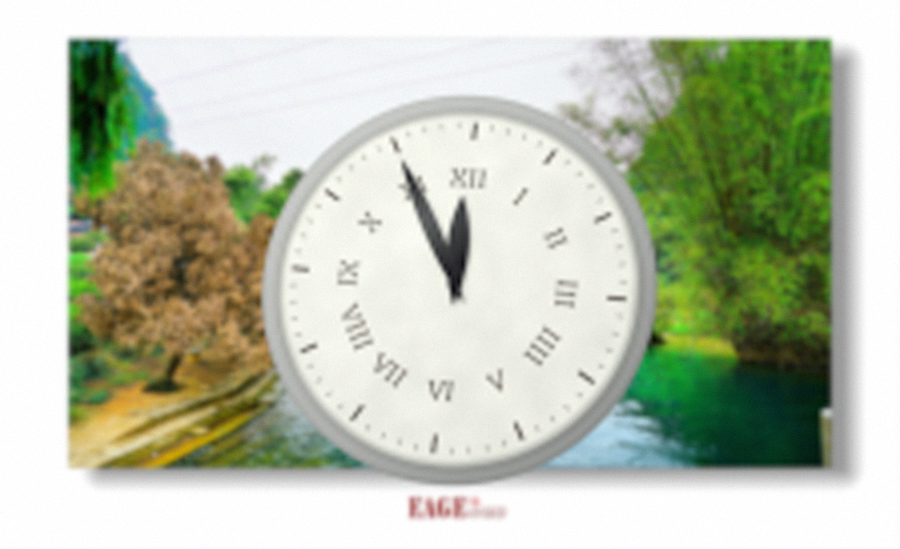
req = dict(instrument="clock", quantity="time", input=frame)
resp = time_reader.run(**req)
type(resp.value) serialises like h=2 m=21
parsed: h=11 m=55
